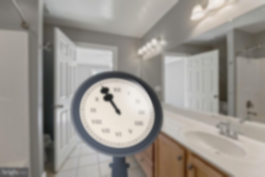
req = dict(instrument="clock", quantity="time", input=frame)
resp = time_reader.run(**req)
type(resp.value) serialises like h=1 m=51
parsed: h=10 m=55
